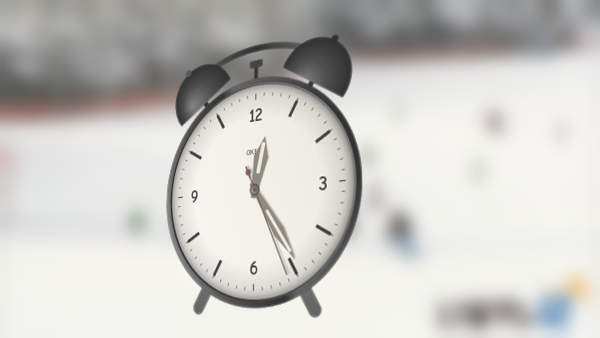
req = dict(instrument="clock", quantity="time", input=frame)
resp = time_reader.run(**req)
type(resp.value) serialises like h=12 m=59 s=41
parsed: h=12 m=24 s=26
